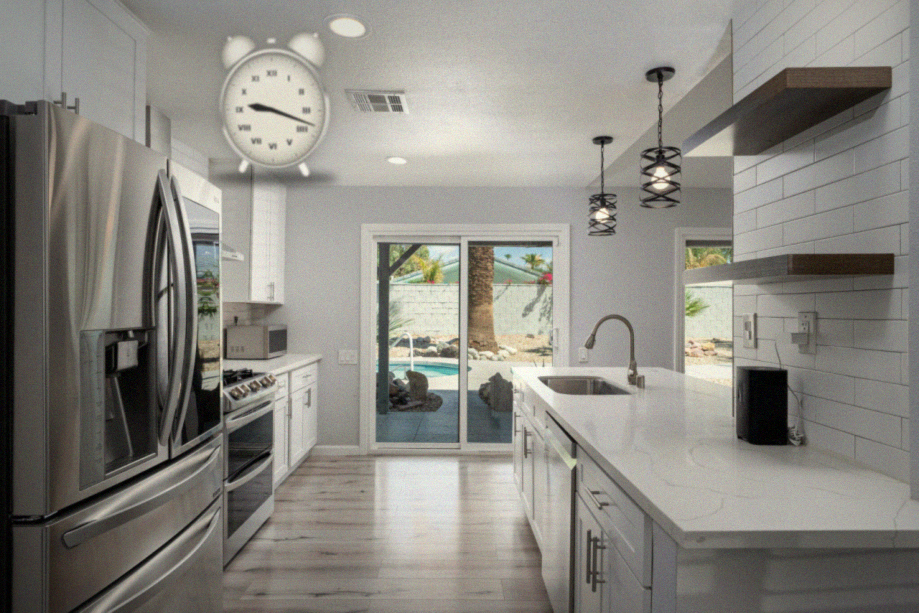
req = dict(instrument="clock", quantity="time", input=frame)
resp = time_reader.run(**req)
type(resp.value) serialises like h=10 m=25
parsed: h=9 m=18
